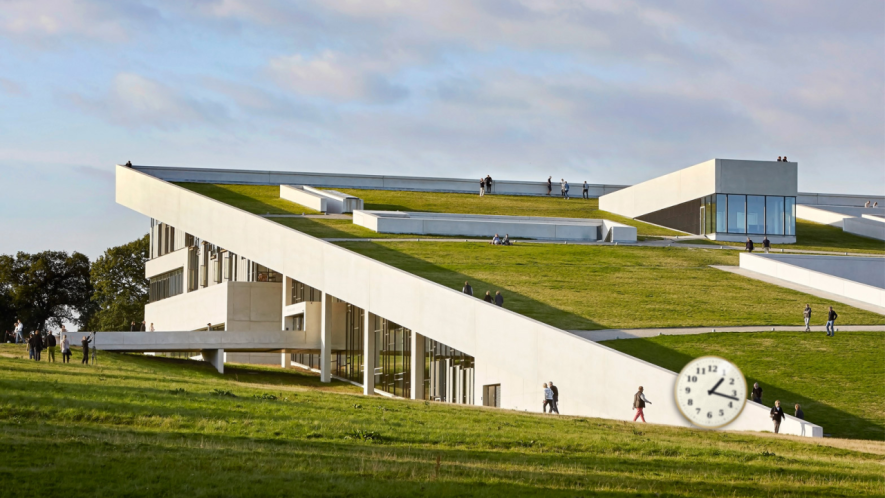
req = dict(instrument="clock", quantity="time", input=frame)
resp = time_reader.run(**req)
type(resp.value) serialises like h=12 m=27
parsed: h=1 m=17
